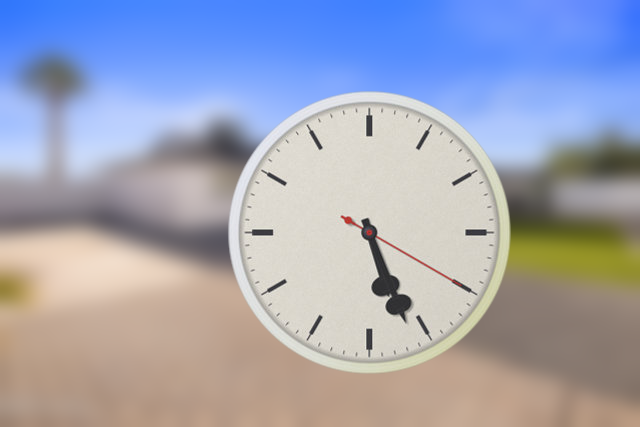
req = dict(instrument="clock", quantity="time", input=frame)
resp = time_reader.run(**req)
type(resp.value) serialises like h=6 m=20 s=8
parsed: h=5 m=26 s=20
